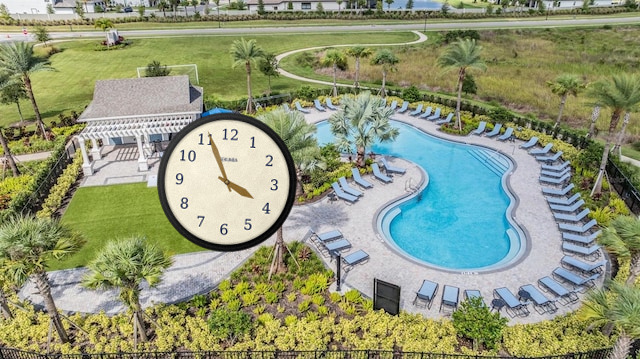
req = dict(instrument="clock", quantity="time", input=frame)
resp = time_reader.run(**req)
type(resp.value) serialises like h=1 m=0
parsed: h=3 m=56
